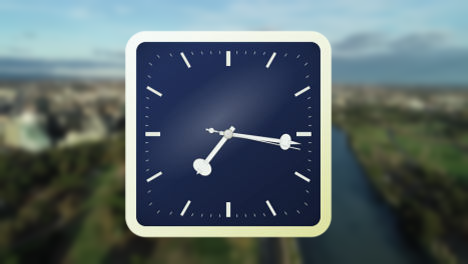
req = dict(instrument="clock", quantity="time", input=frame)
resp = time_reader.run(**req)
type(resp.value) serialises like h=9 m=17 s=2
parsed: h=7 m=16 s=17
